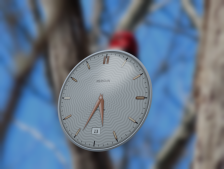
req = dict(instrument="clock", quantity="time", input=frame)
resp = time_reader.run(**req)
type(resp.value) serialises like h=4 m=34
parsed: h=5 m=34
